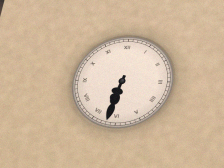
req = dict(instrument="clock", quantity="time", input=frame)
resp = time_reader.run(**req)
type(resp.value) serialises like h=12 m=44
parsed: h=6 m=32
